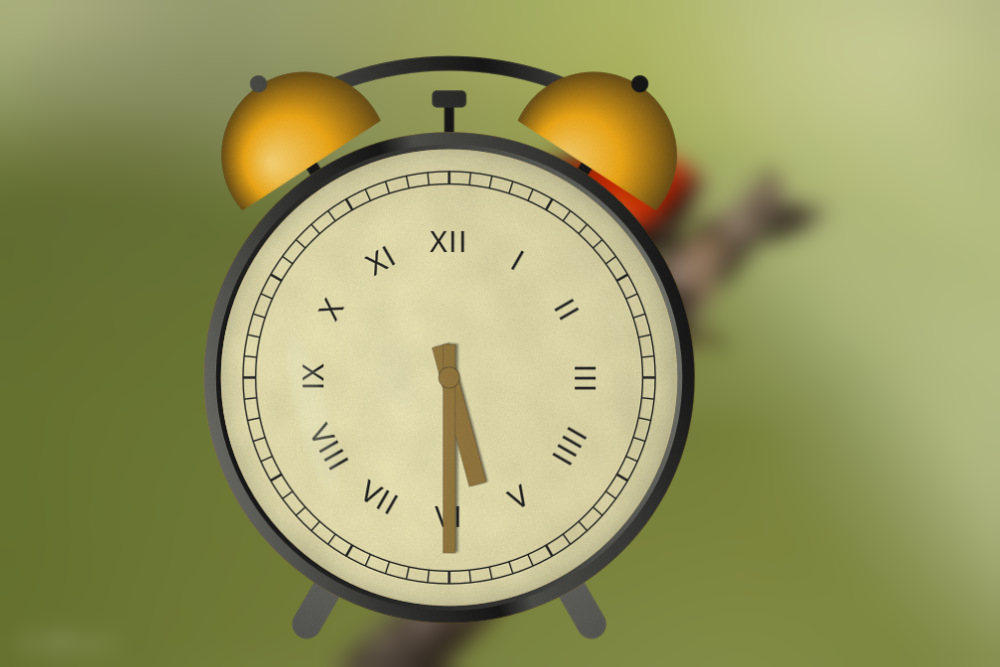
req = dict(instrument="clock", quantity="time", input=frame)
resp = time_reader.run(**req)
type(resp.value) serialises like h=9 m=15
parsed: h=5 m=30
